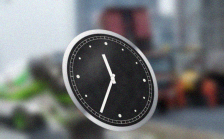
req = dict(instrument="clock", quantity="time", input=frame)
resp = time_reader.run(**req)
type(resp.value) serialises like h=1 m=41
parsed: h=11 m=35
